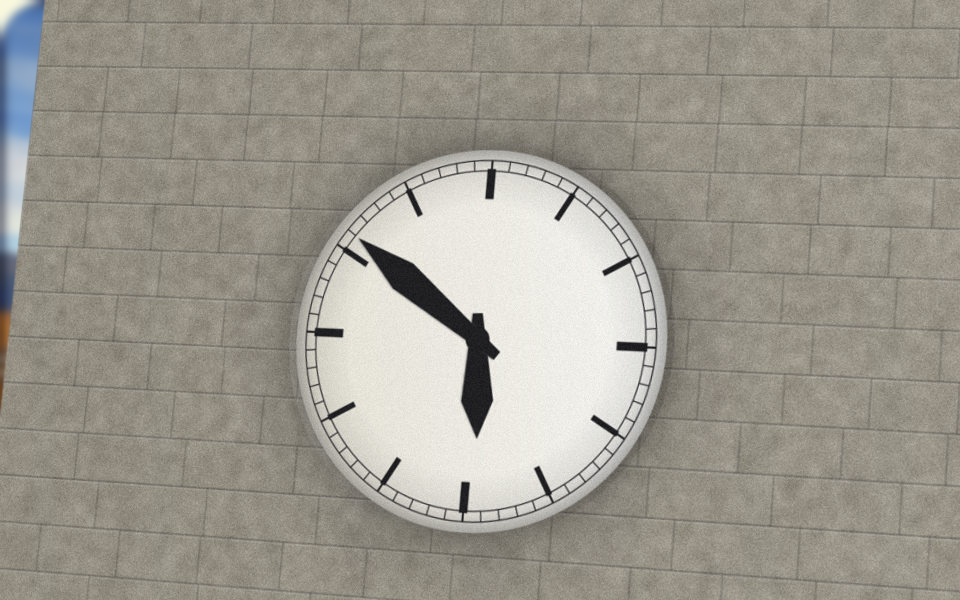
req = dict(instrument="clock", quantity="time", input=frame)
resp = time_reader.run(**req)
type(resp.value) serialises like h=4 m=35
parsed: h=5 m=51
